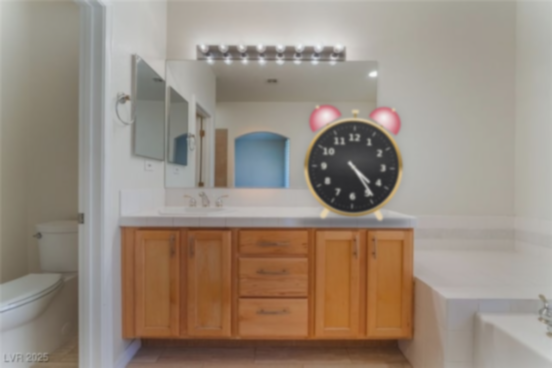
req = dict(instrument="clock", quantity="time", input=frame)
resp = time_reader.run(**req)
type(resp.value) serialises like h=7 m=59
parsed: h=4 m=24
